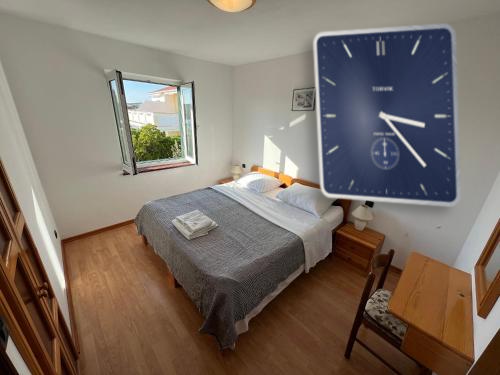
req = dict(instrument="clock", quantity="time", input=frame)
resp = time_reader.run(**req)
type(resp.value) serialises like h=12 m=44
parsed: h=3 m=23
